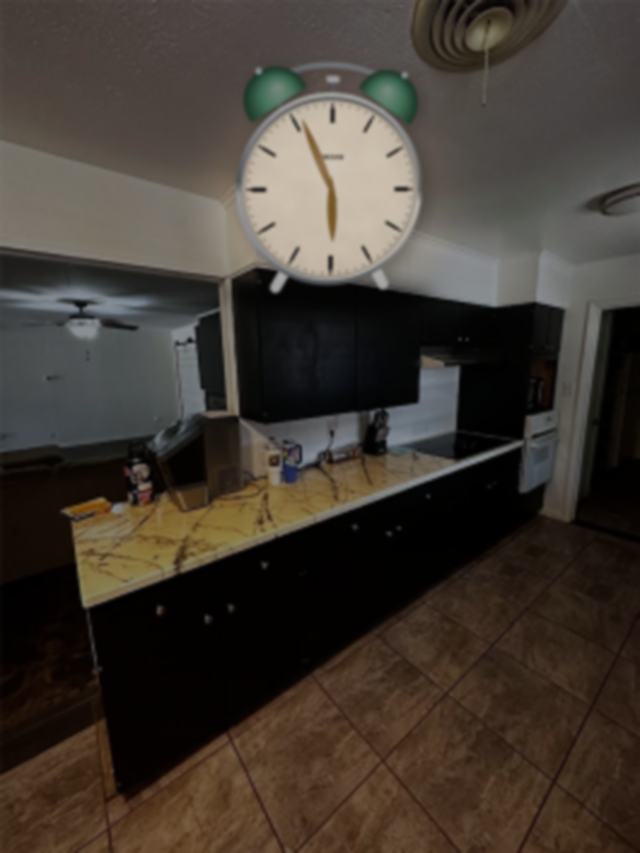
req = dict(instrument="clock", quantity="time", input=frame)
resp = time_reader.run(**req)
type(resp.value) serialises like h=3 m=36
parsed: h=5 m=56
